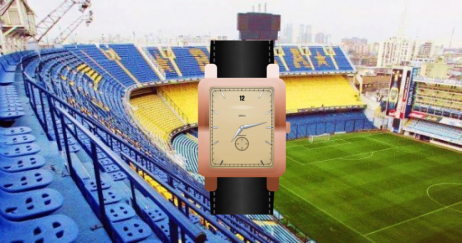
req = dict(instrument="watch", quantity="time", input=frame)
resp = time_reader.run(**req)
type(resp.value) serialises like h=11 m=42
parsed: h=7 m=13
